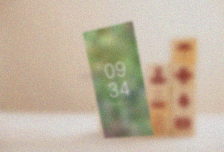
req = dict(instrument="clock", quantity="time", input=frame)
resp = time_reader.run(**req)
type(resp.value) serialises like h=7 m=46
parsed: h=9 m=34
